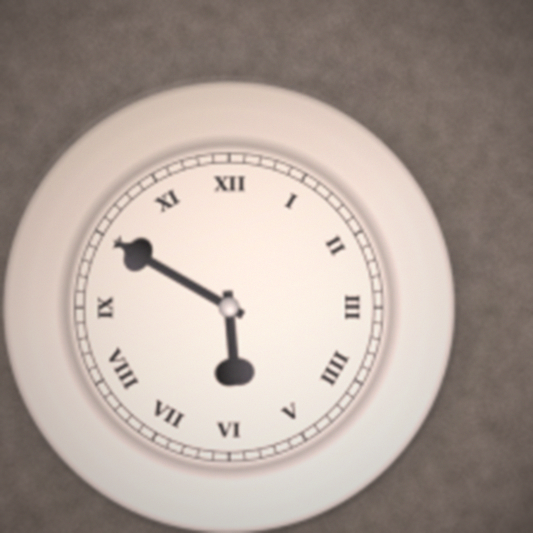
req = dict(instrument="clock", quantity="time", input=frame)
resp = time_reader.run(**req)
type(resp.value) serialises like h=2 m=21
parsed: h=5 m=50
